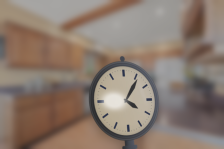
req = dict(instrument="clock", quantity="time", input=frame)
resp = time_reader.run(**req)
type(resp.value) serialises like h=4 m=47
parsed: h=4 m=6
